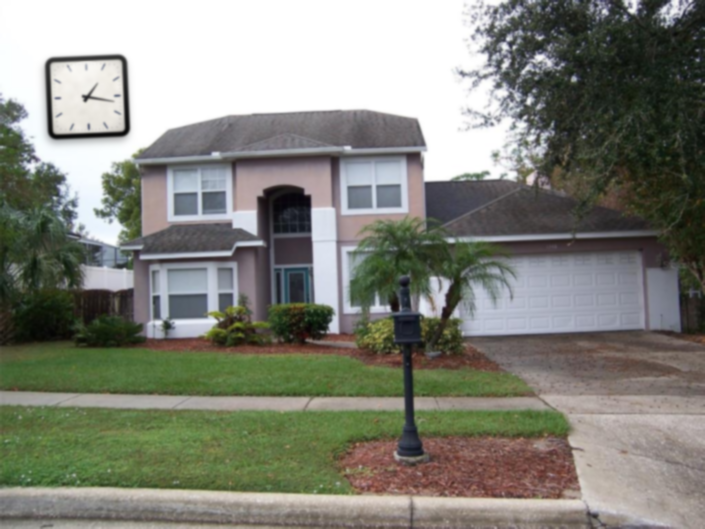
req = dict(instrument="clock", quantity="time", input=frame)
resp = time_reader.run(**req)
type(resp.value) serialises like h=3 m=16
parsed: h=1 m=17
